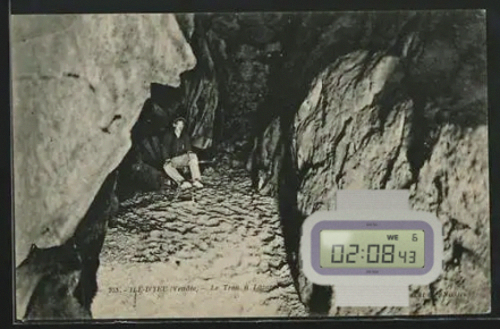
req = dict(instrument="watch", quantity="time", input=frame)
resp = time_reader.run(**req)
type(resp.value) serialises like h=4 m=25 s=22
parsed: h=2 m=8 s=43
